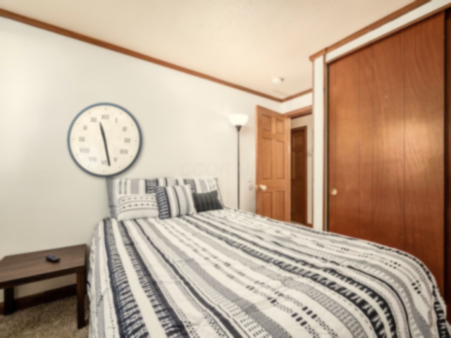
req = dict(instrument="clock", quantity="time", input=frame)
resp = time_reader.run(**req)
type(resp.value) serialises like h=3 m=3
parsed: h=11 m=28
